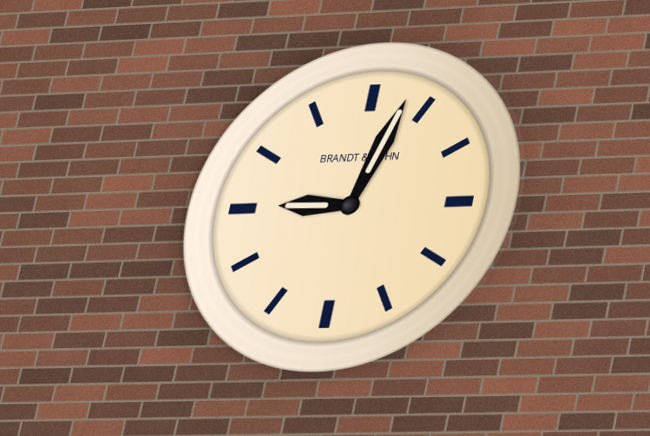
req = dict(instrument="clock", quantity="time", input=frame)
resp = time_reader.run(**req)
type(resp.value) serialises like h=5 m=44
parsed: h=9 m=3
